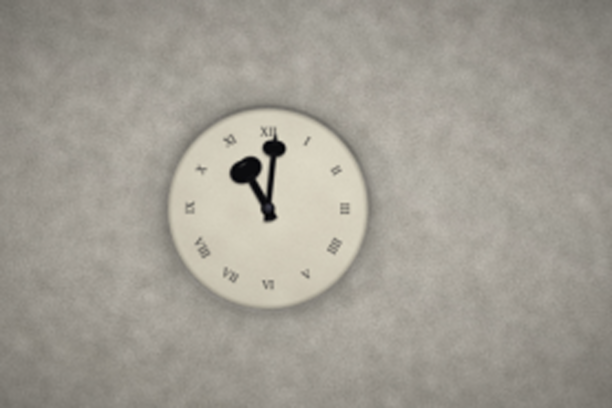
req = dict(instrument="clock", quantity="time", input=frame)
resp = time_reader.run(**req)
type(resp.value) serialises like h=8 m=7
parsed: h=11 m=1
